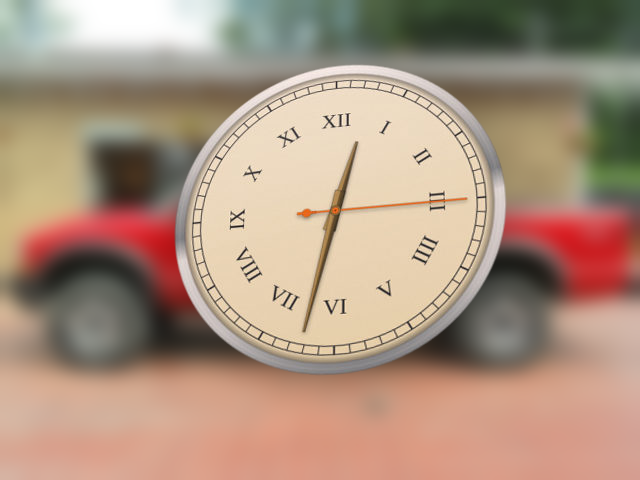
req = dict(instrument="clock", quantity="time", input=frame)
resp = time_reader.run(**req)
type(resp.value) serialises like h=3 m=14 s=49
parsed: h=12 m=32 s=15
